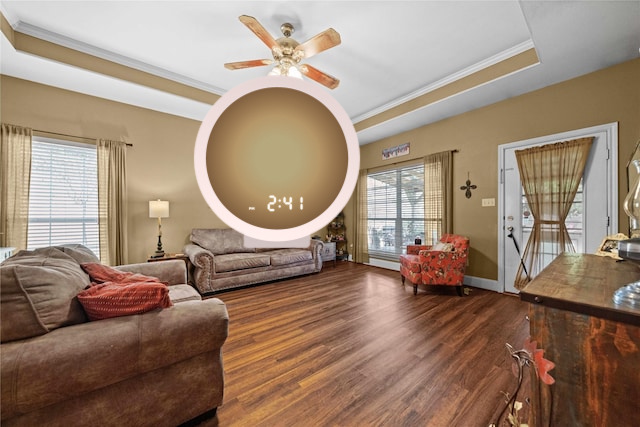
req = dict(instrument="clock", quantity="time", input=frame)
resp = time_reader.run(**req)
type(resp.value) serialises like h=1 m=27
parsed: h=2 m=41
